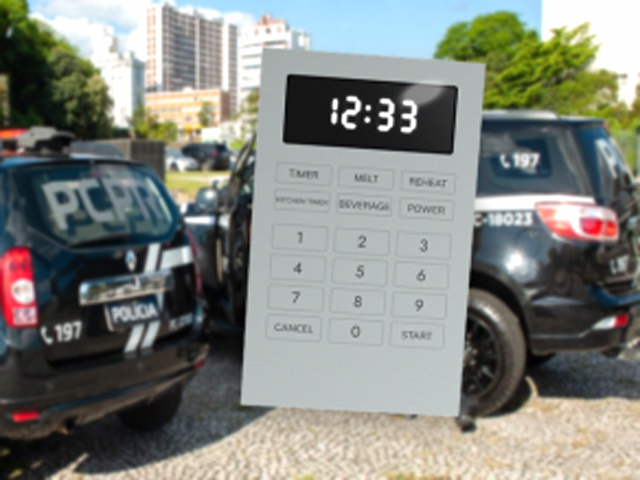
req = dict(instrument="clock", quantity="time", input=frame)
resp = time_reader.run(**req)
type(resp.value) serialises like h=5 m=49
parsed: h=12 m=33
